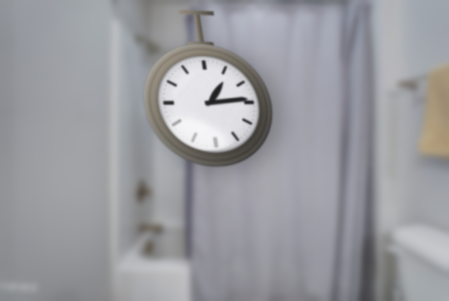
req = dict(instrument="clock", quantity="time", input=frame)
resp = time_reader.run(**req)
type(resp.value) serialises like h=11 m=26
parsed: h=1 m=14
